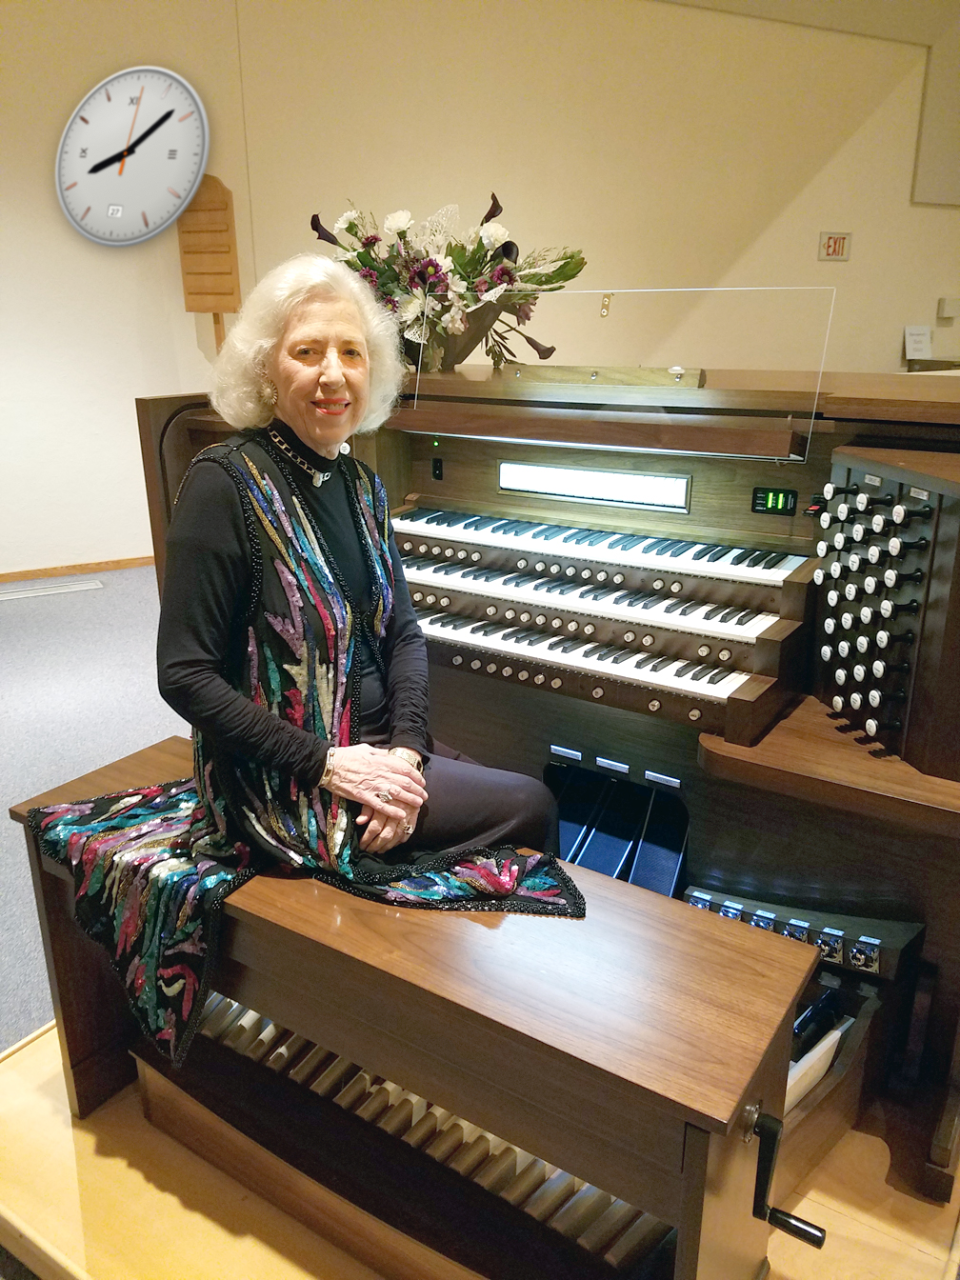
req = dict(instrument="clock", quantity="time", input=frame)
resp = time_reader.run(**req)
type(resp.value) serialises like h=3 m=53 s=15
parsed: h=8 m=8 s=1
